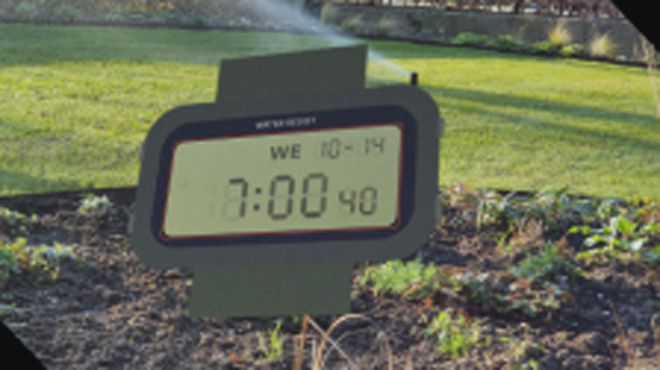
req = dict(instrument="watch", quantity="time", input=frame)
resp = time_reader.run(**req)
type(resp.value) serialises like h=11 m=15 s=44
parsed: h=7 m=0 s=40
